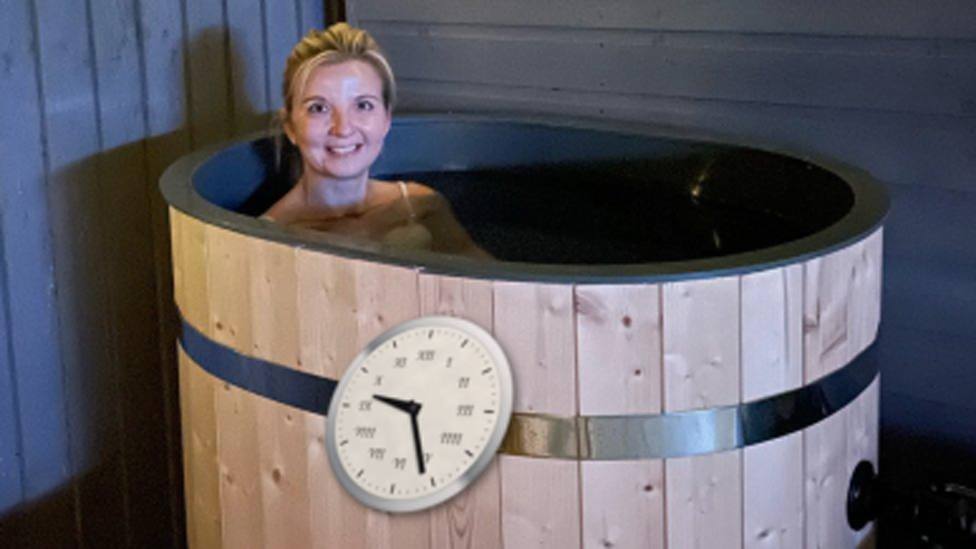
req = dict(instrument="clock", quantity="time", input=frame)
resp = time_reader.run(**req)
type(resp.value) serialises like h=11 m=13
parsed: h=9 m=26
